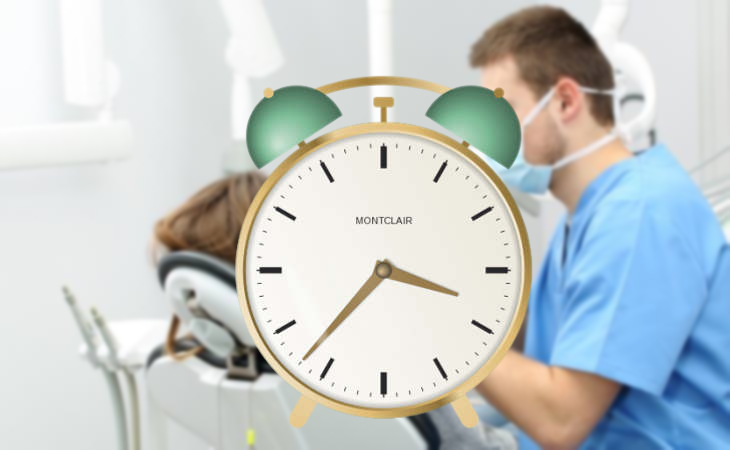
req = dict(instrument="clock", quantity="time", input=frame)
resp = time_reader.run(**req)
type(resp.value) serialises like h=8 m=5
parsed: h=3 m=37
